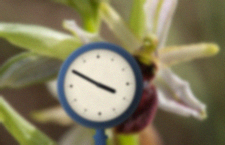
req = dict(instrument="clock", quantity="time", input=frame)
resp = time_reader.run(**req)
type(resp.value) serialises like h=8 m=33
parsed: h=3 m=50
